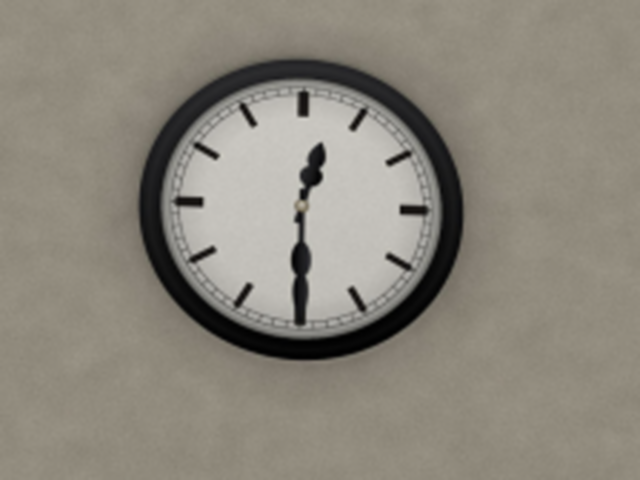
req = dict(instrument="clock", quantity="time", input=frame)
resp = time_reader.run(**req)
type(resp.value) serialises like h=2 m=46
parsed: h=12 m=30
